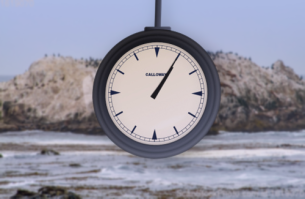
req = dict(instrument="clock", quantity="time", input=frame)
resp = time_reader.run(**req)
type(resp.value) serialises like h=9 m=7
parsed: h=1 m=5
